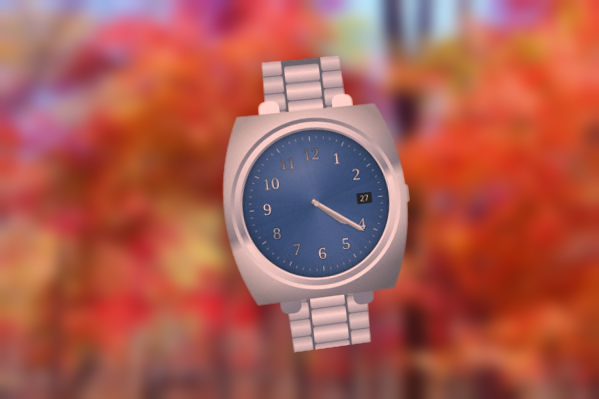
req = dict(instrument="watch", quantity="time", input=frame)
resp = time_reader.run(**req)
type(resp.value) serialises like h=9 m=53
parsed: h=4 m=21
